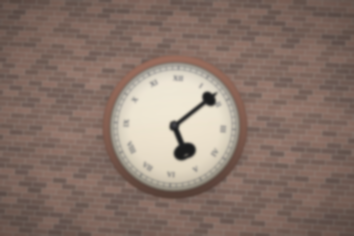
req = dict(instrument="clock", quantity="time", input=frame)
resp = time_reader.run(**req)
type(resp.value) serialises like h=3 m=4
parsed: h=5 m=8
